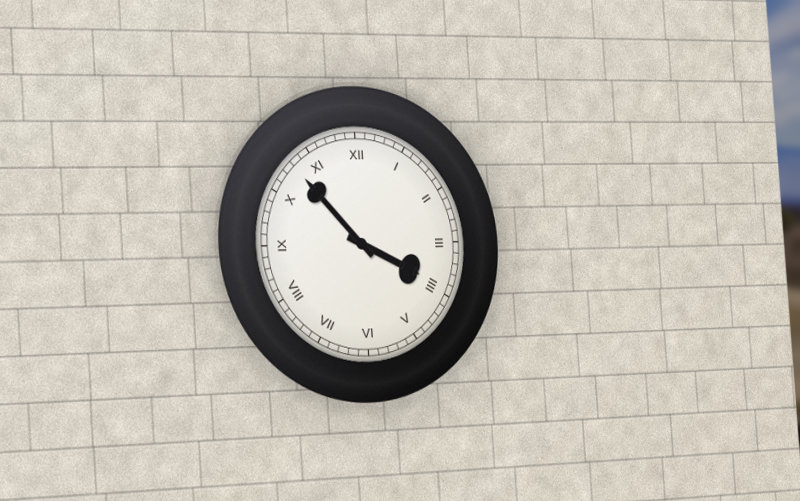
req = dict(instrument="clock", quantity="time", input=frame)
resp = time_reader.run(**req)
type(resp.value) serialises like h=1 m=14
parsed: h=3 m=53
